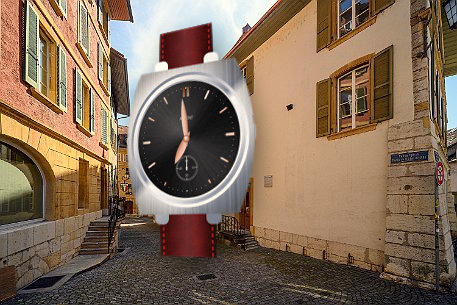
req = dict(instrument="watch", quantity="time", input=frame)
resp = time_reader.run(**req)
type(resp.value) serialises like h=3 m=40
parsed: h=6 m=59
